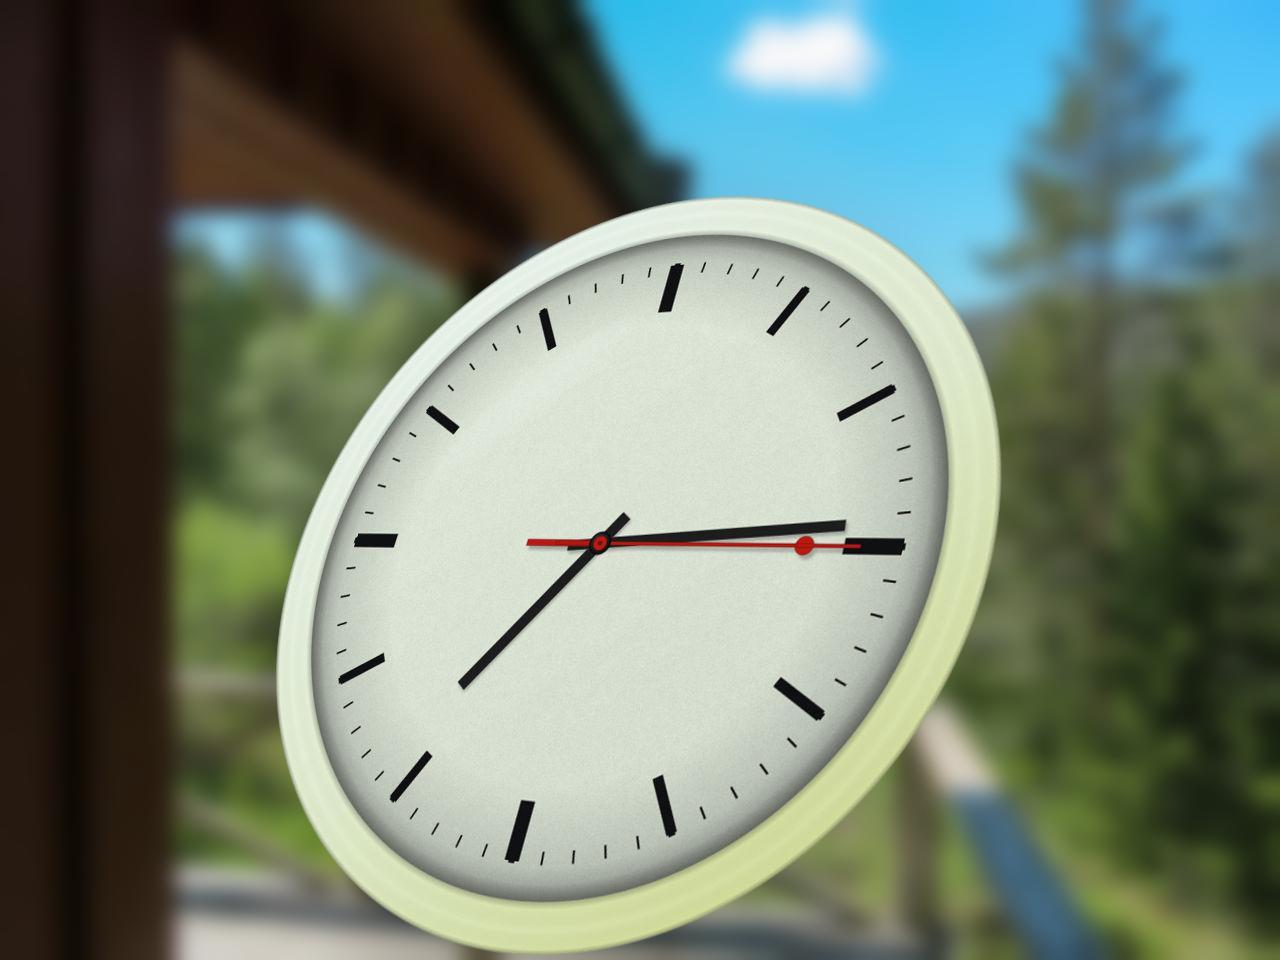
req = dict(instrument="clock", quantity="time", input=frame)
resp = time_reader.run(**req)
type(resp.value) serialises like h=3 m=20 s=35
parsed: h=7 m=14 s=15
